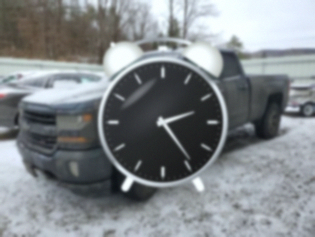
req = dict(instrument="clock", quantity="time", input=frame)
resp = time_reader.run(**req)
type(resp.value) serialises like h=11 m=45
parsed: h=2 m=24
